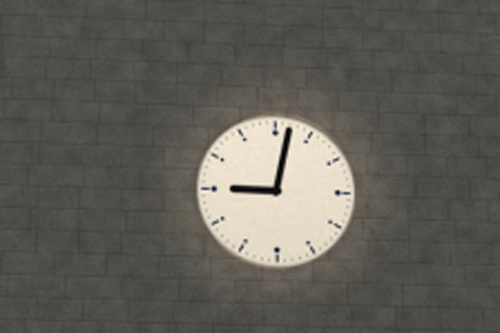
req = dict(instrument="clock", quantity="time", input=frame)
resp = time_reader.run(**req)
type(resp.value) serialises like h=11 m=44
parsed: h=9 m=2
